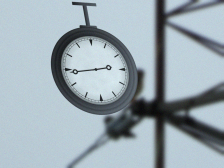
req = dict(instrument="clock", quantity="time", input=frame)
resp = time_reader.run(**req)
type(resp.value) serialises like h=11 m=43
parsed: h=2 m=44
